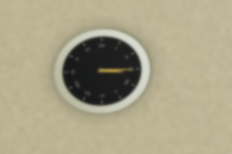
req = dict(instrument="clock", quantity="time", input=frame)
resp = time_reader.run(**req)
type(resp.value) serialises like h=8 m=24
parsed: h=3 m=15
